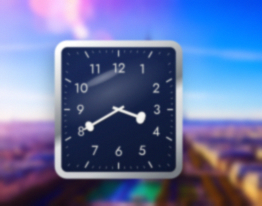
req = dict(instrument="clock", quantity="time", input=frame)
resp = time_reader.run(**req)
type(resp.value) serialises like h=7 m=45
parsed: h=3 m=40
